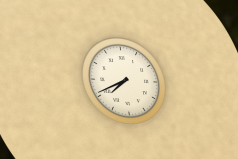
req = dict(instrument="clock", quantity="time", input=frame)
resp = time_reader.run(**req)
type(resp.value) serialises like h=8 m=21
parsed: h=7 m=41
